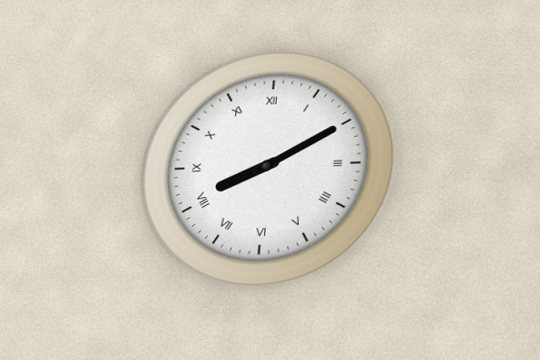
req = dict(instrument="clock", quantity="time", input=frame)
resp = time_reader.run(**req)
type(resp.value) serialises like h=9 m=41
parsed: h=8 m=10
